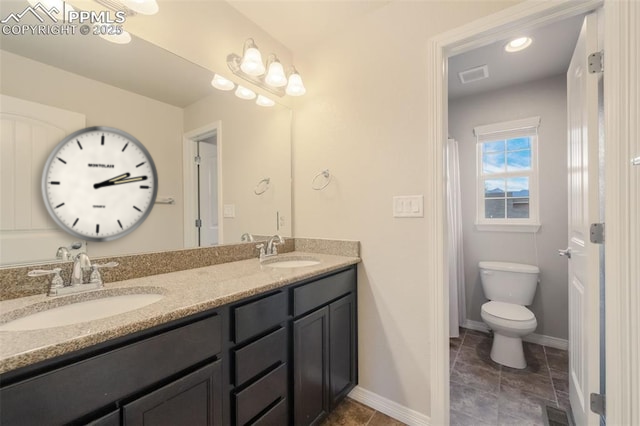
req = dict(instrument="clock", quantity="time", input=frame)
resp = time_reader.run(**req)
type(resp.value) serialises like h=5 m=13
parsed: h=2 m=13
